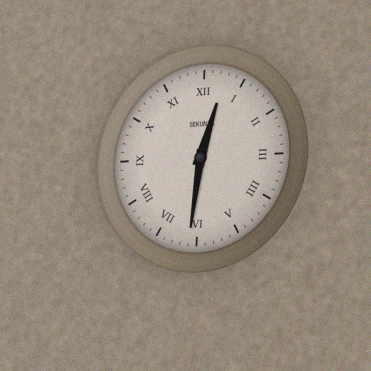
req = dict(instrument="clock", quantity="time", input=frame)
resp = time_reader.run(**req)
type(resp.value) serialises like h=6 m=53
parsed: h=12 m=31
